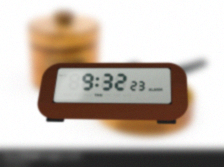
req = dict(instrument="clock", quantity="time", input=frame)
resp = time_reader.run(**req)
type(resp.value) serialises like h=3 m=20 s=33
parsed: h=9 m=32 s=23
